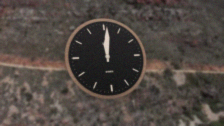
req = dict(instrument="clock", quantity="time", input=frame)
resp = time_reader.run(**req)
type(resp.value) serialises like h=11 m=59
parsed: h=12 m=1
